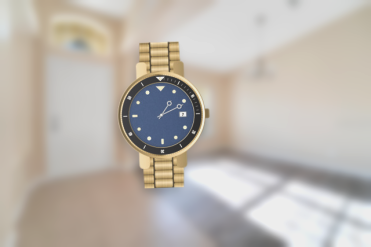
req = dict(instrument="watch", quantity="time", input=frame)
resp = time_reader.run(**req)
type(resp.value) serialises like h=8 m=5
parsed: h=1 m=11
